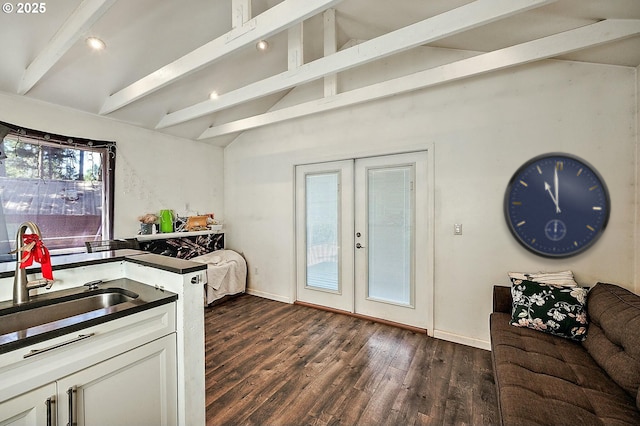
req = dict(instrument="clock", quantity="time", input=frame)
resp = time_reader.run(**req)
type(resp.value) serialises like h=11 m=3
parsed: h=10 m=59
